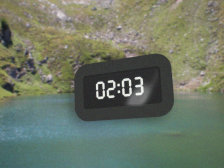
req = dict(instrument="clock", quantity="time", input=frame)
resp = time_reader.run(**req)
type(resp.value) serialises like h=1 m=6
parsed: h=2 m=3
